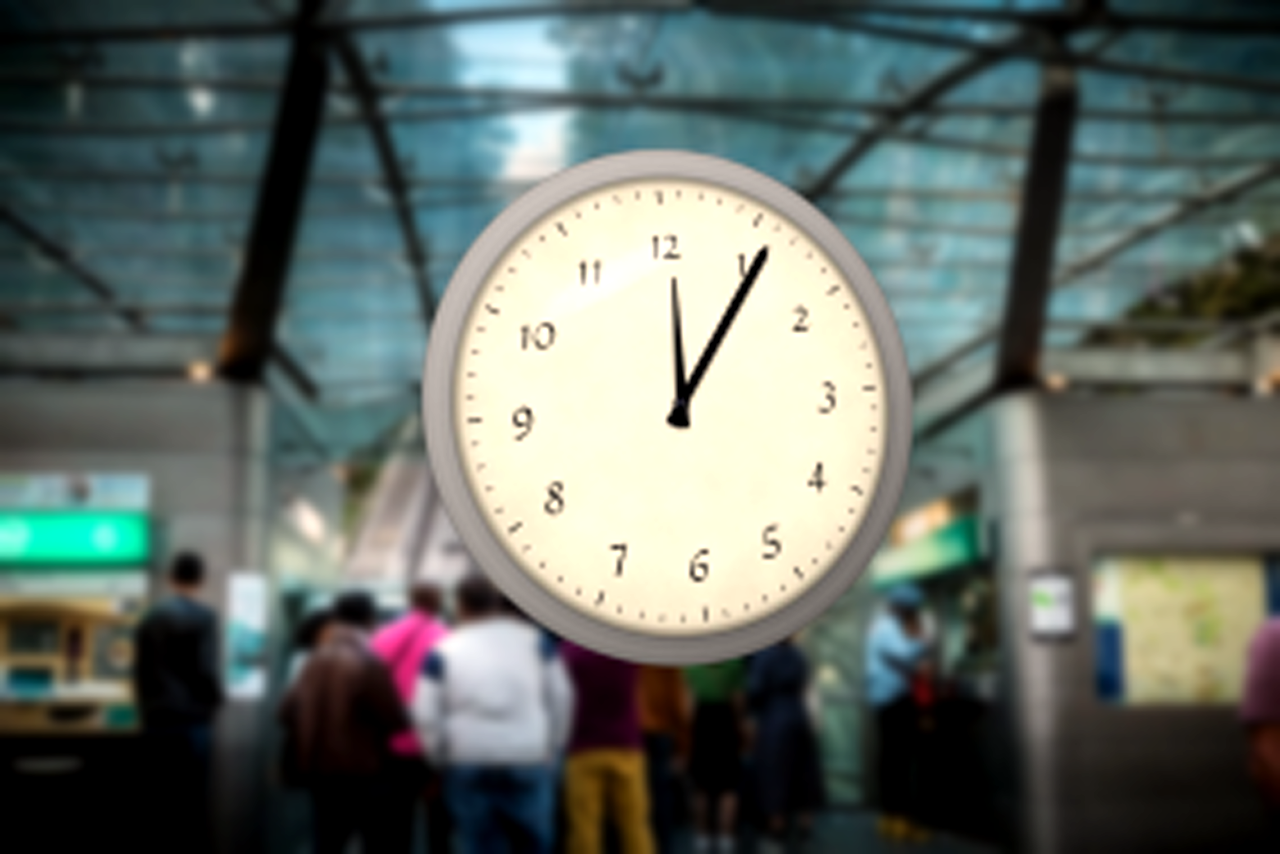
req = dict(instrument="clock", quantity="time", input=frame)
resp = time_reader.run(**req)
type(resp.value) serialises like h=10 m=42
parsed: h=12 m=6
